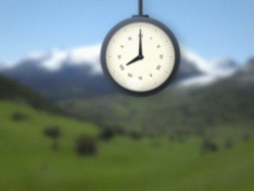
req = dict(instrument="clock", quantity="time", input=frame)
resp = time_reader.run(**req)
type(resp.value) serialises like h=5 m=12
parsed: h=8 m=0
